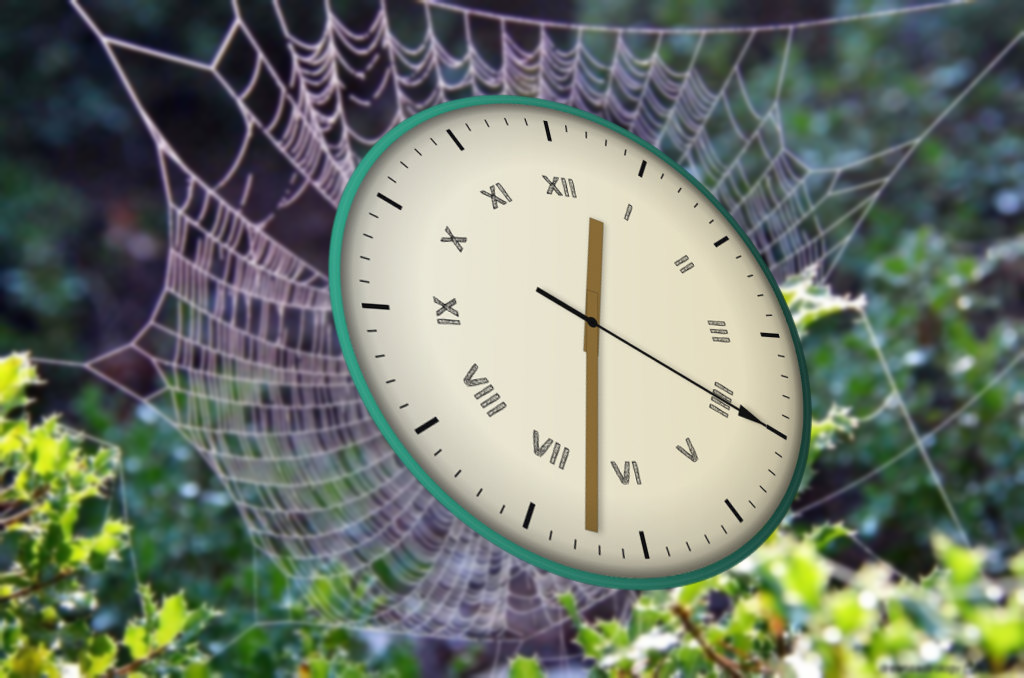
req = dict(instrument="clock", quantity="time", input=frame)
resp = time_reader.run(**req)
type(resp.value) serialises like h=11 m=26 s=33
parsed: h=12 m=32 s=20
